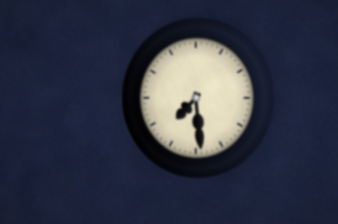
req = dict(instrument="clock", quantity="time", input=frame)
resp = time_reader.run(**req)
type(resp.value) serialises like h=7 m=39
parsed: h=7 m=29
